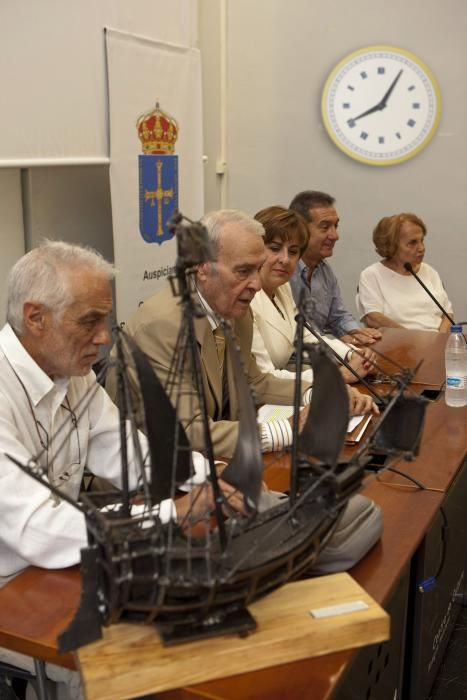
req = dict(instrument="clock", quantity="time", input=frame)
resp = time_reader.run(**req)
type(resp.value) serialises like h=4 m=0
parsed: h=8 m=5
